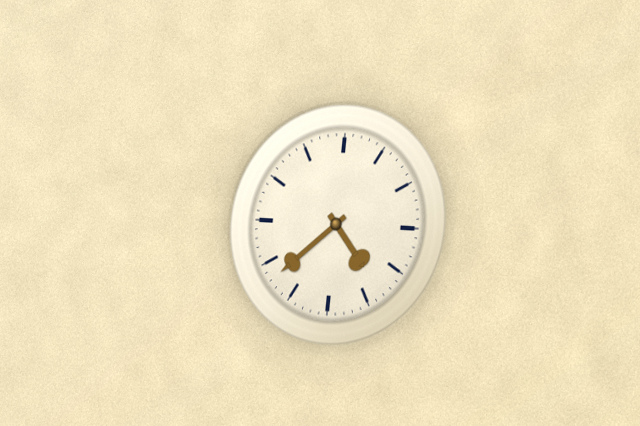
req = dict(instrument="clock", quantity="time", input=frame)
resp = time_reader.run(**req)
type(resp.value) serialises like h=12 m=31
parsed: h=4 m=38
